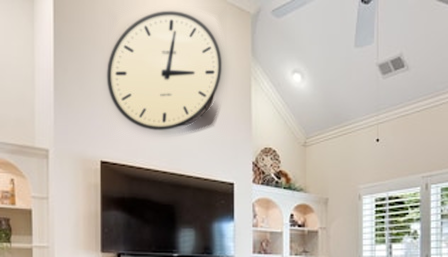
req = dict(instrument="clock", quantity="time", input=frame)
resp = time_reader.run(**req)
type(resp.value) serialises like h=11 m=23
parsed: h=3 m=1
